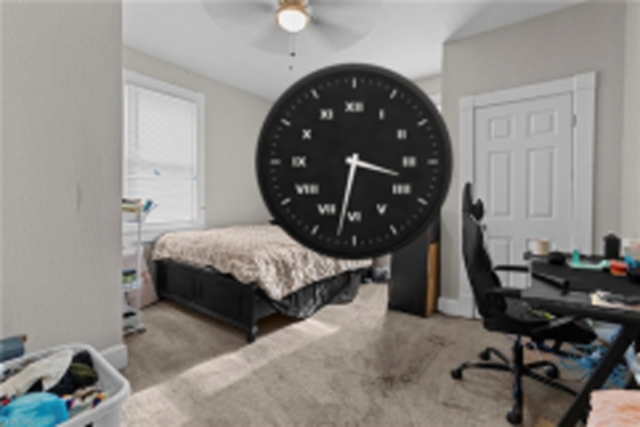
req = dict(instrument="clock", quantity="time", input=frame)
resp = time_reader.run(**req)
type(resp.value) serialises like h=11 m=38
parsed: h=3 m=32
